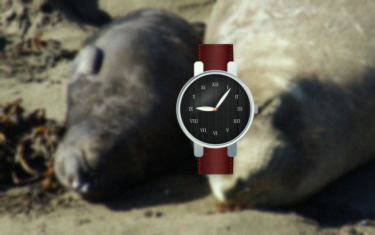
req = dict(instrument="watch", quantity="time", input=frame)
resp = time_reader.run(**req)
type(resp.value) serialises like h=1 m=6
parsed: h=9 m=6
